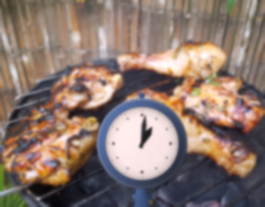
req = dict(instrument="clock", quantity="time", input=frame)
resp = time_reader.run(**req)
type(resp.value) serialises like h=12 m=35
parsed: h=1 m=1
